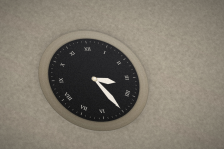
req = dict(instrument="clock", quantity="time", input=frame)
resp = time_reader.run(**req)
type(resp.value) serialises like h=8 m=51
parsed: h=3 m=25
